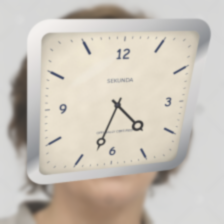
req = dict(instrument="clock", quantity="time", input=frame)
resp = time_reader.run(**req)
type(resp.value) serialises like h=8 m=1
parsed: h=4 m=33
